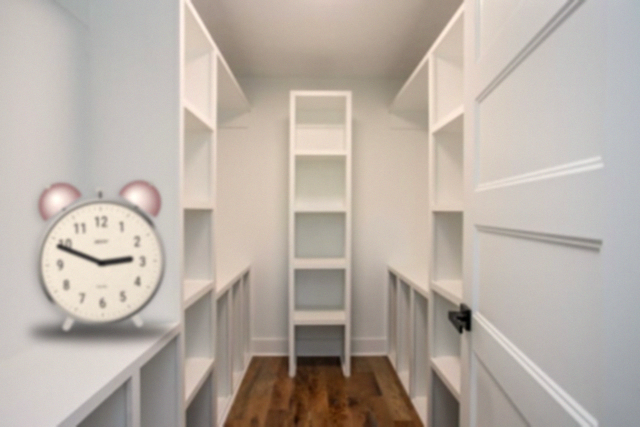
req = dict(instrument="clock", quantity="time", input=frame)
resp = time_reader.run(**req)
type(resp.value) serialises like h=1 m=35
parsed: h=2 m=49
